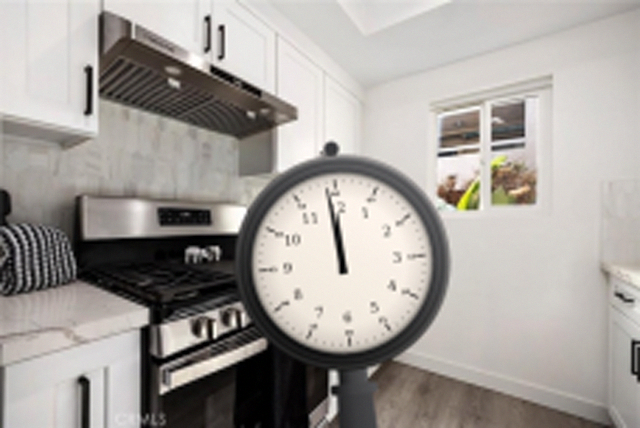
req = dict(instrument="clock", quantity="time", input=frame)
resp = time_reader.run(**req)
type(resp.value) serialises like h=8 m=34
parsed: h=11 m=59
